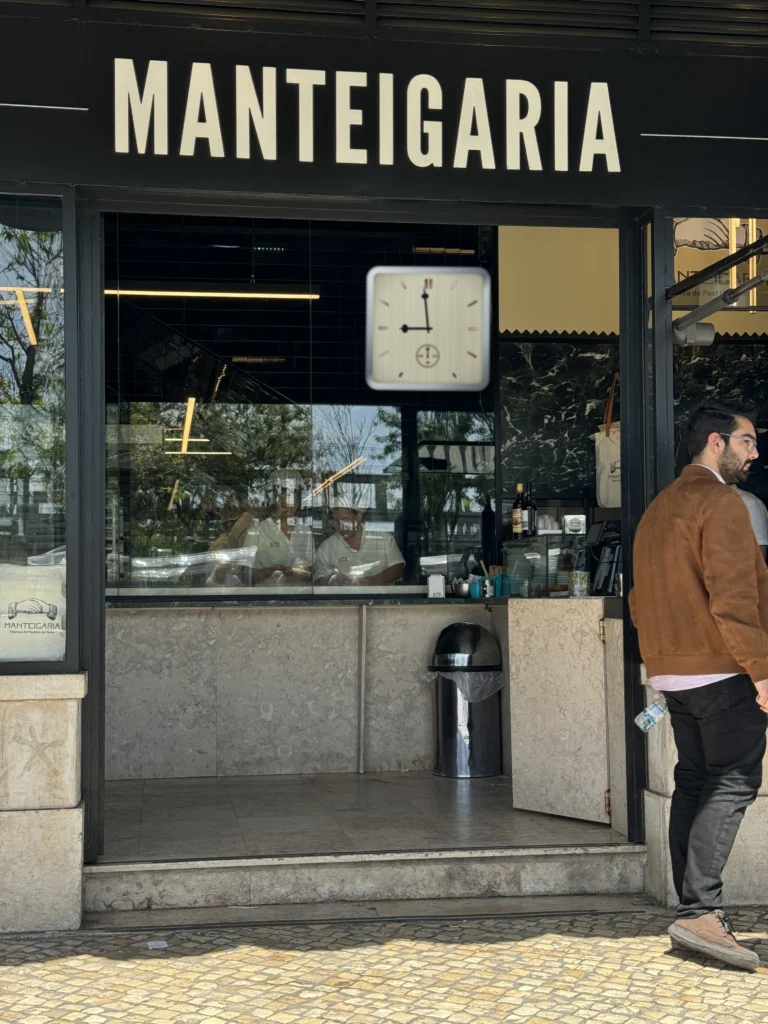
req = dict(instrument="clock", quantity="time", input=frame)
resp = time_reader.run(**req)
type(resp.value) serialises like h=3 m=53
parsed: h=8 m=59
